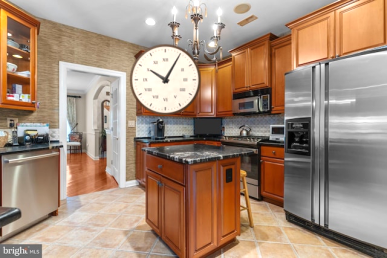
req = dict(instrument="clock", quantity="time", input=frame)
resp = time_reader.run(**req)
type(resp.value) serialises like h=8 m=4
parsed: h=10 m=5
